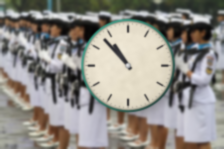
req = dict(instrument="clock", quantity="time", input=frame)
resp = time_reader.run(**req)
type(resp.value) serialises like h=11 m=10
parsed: h=10 m=53
